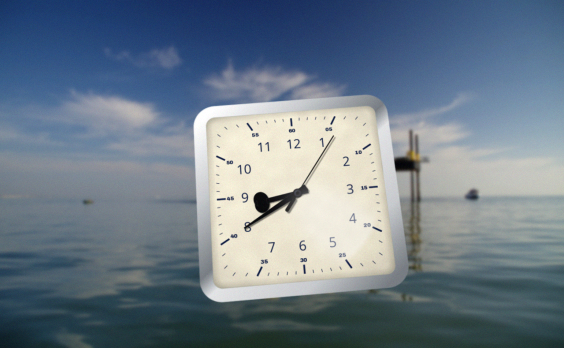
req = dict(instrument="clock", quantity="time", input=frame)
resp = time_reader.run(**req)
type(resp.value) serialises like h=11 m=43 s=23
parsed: h=8 m=40 s=6
